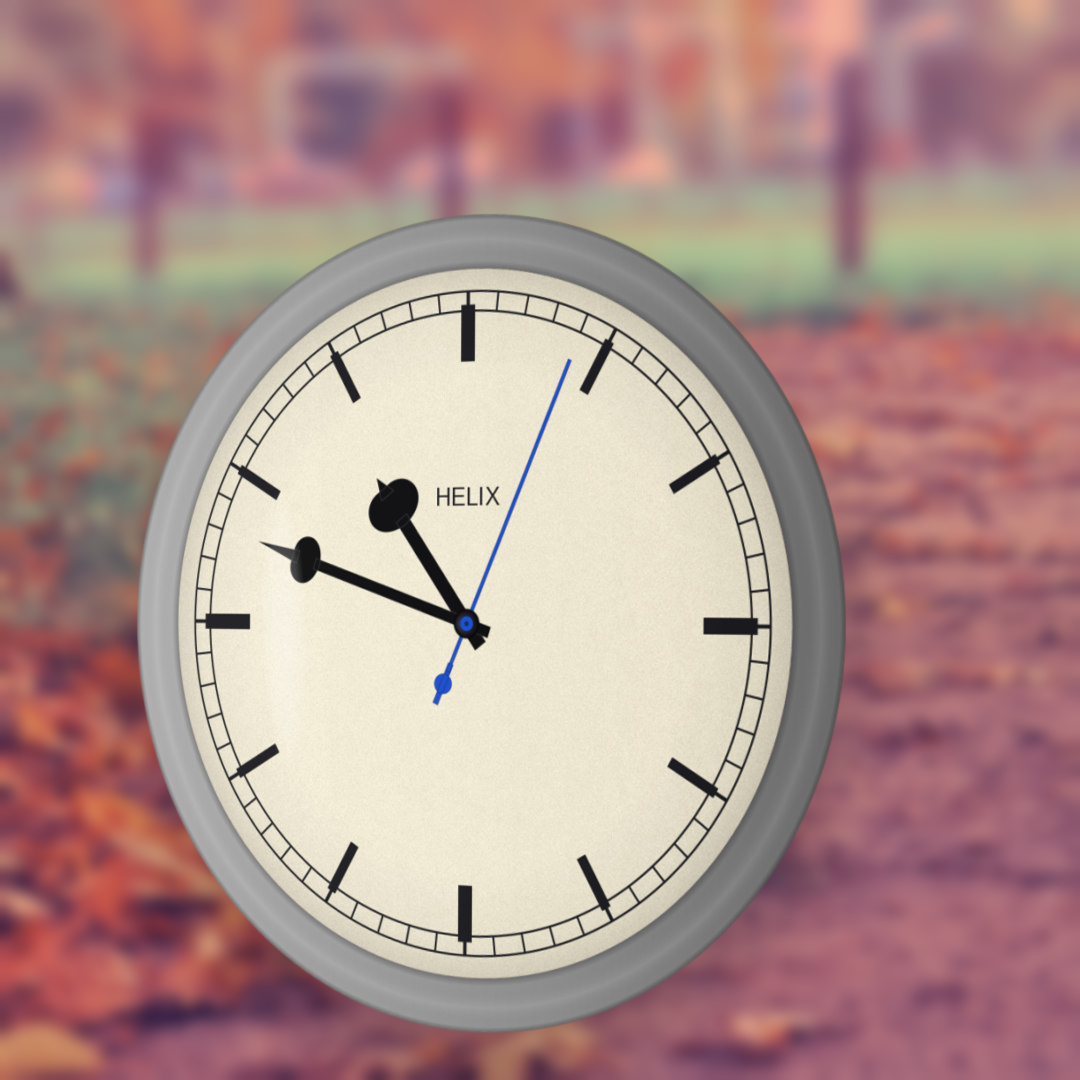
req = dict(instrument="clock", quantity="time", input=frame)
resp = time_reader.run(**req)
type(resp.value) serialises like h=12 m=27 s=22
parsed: h=10 m=48 s=4
